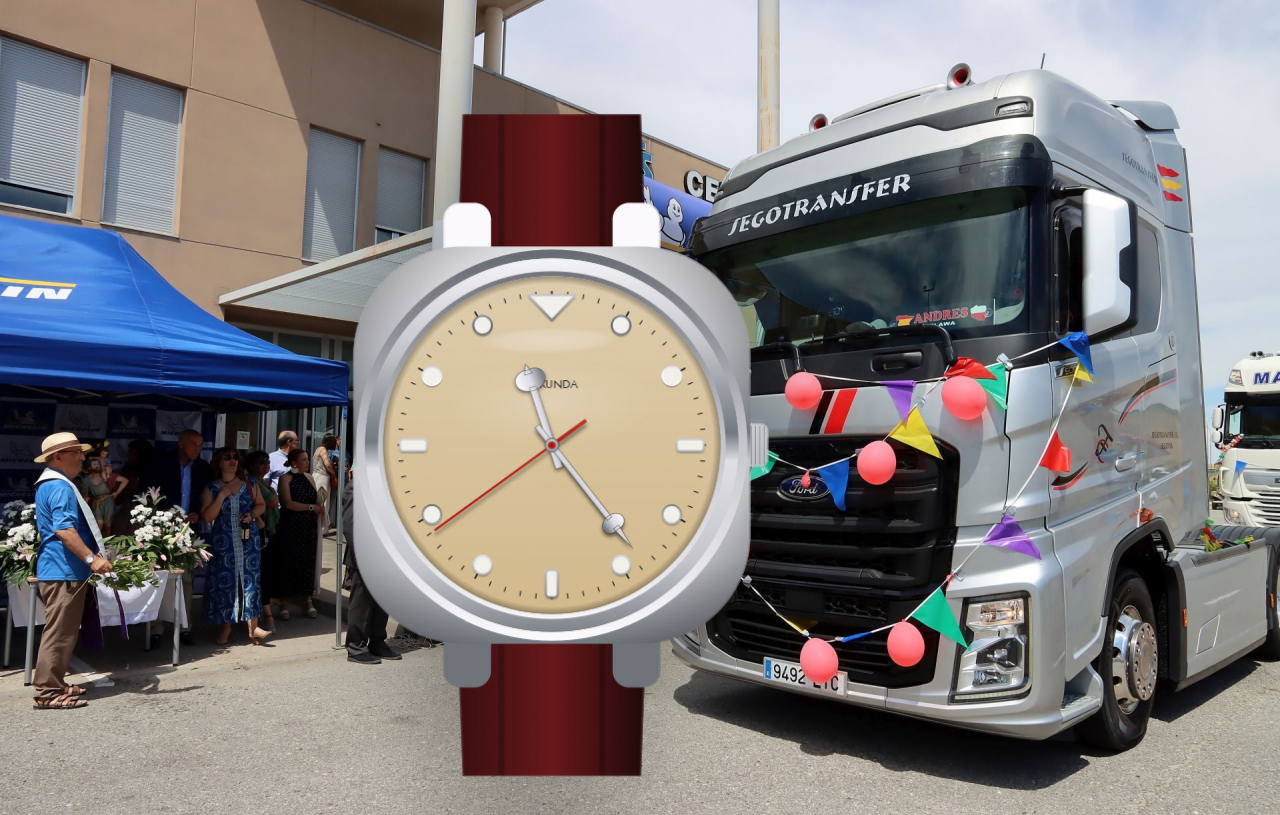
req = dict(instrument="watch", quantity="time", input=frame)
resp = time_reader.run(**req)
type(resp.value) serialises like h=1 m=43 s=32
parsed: h=11 m=23 s=39
